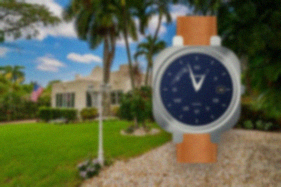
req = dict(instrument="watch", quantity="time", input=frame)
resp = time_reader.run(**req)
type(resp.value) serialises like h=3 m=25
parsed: h=12 m=57
